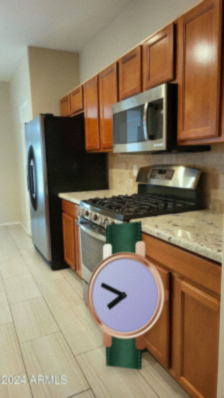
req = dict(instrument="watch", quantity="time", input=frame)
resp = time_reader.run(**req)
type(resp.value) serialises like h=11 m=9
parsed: h=7 m=49
